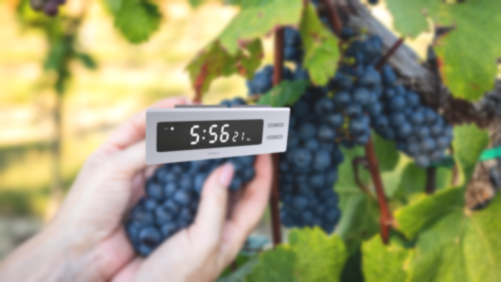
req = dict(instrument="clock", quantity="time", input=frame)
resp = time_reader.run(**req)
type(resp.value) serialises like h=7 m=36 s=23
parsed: h=5 m=56 s=21
